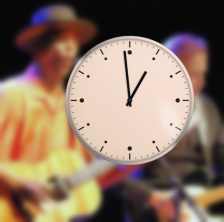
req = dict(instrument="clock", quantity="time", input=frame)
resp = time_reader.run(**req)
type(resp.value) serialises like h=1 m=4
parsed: h=12 m=59
